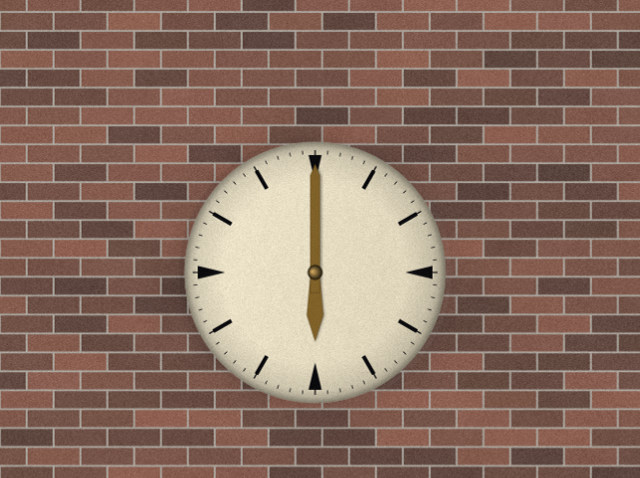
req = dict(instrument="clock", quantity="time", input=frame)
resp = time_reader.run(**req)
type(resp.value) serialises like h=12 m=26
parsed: h=6 m=0
